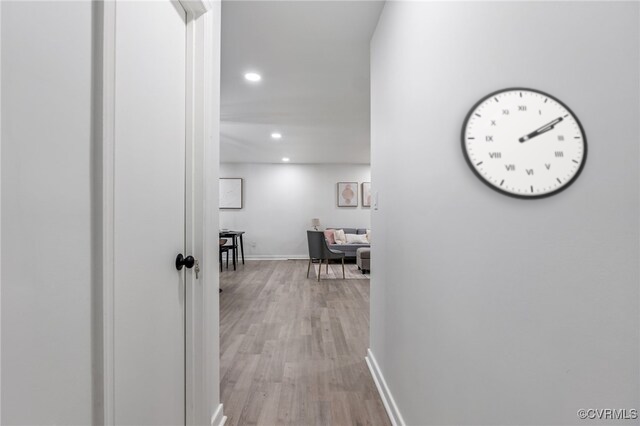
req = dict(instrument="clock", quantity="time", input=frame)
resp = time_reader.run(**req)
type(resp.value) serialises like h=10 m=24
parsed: h=2 m=10
